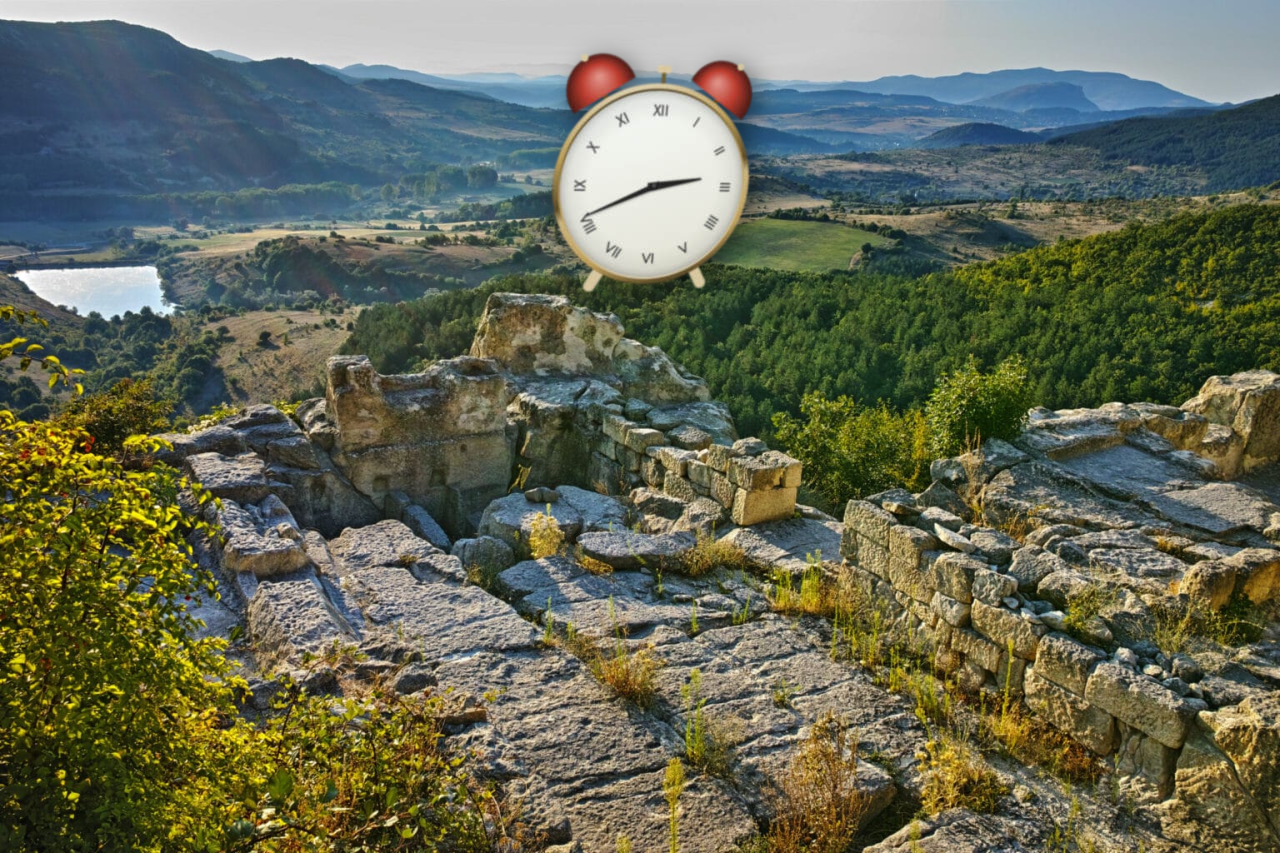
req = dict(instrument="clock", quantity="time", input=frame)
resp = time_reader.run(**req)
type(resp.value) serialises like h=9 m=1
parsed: h=2 m=41
